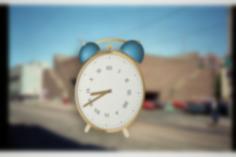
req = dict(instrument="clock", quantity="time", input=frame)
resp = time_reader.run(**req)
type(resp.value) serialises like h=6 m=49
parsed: h=8 m=40
